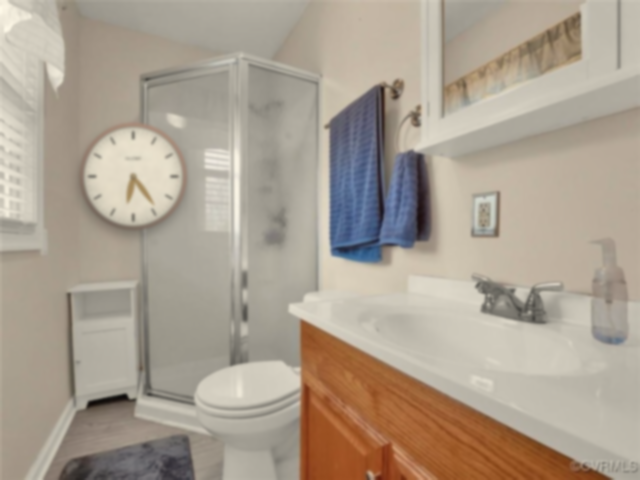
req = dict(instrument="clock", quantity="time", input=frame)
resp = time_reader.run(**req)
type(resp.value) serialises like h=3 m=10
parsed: h=6 m=24
